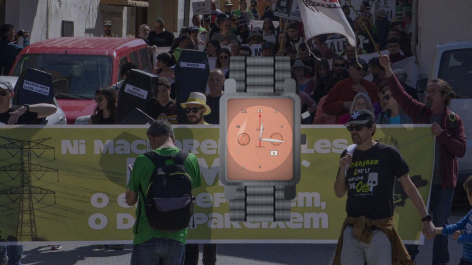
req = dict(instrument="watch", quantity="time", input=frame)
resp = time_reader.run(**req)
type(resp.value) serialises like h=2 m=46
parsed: h=12 m=16
